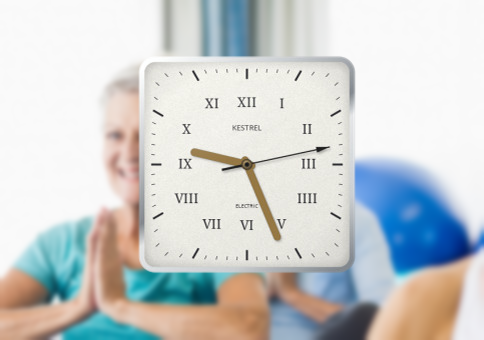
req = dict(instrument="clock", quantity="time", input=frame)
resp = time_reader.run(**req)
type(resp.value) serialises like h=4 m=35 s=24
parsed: h=9 m=26 s=13
